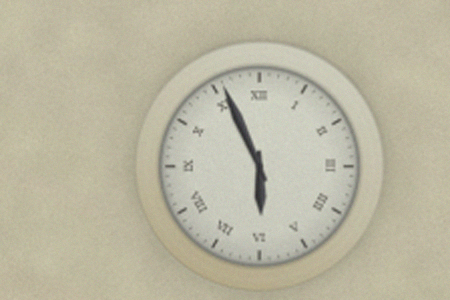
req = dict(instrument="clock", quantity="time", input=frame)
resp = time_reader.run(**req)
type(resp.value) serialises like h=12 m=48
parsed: h=5 m=56
